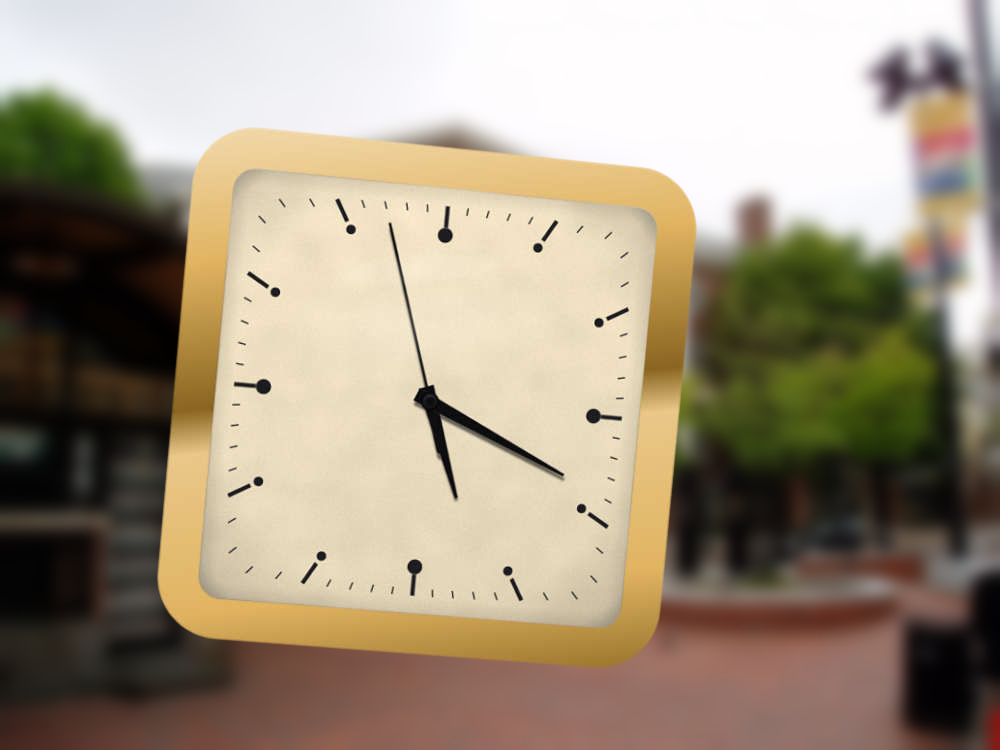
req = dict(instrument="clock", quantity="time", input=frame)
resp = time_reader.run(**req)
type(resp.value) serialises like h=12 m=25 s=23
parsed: h=5 m=18 s=57
